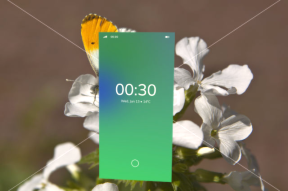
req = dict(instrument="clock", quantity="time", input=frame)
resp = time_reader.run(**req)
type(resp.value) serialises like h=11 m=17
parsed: h=0 m=30
